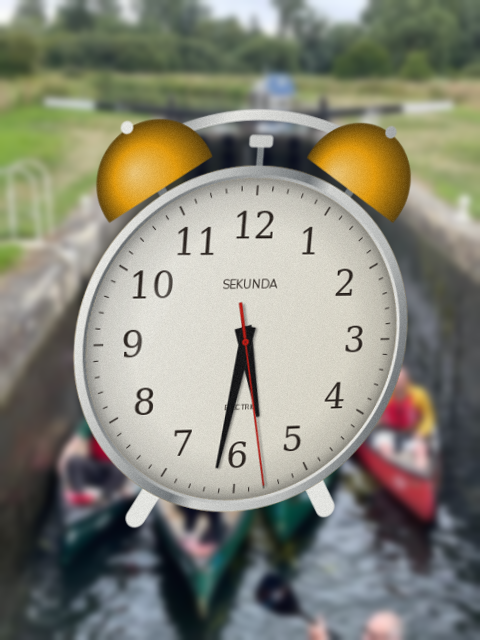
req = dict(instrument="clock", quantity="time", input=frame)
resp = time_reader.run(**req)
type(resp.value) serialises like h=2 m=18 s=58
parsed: h=5 m=31 s=28
